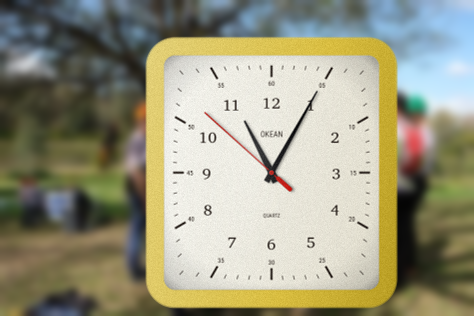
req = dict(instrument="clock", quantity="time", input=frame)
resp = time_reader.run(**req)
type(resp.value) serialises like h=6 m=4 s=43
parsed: h=11 m=4 s=52
